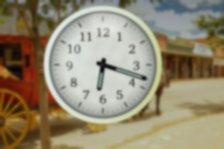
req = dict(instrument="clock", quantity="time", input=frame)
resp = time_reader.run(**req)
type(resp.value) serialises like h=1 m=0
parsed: h=6 m=18
